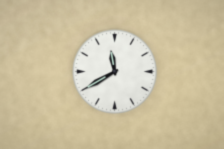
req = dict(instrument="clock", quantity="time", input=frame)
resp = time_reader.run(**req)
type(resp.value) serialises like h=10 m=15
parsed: h=11 m=40
